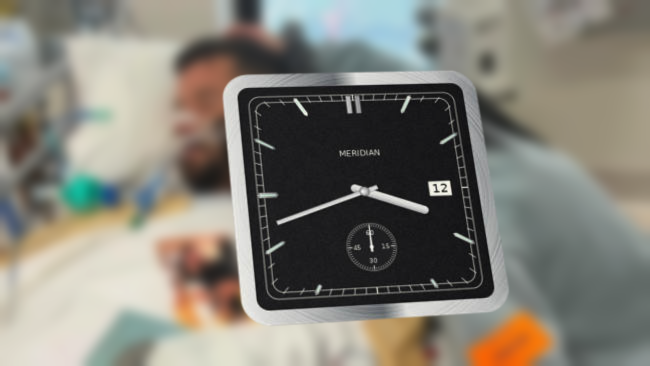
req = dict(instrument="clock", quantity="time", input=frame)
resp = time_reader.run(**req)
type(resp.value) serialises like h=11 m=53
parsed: h=3 m=42
